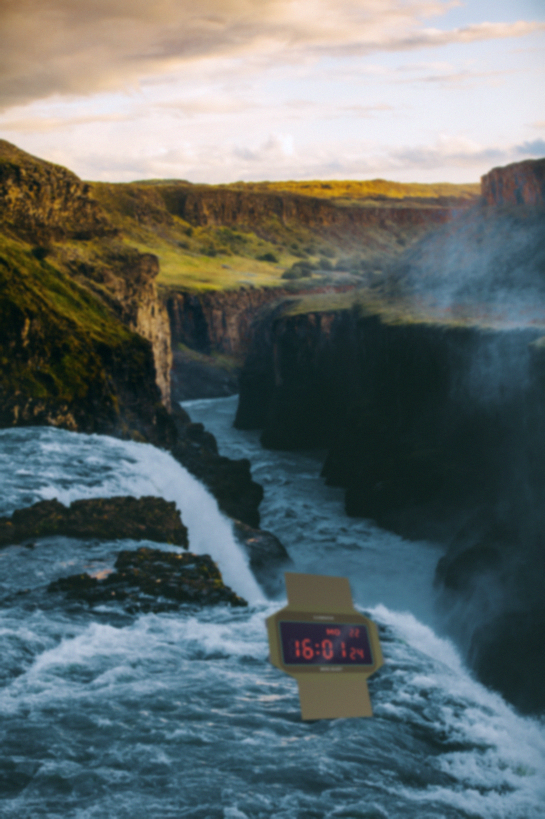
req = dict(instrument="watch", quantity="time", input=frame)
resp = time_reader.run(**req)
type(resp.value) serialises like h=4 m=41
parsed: h=16 m=1
